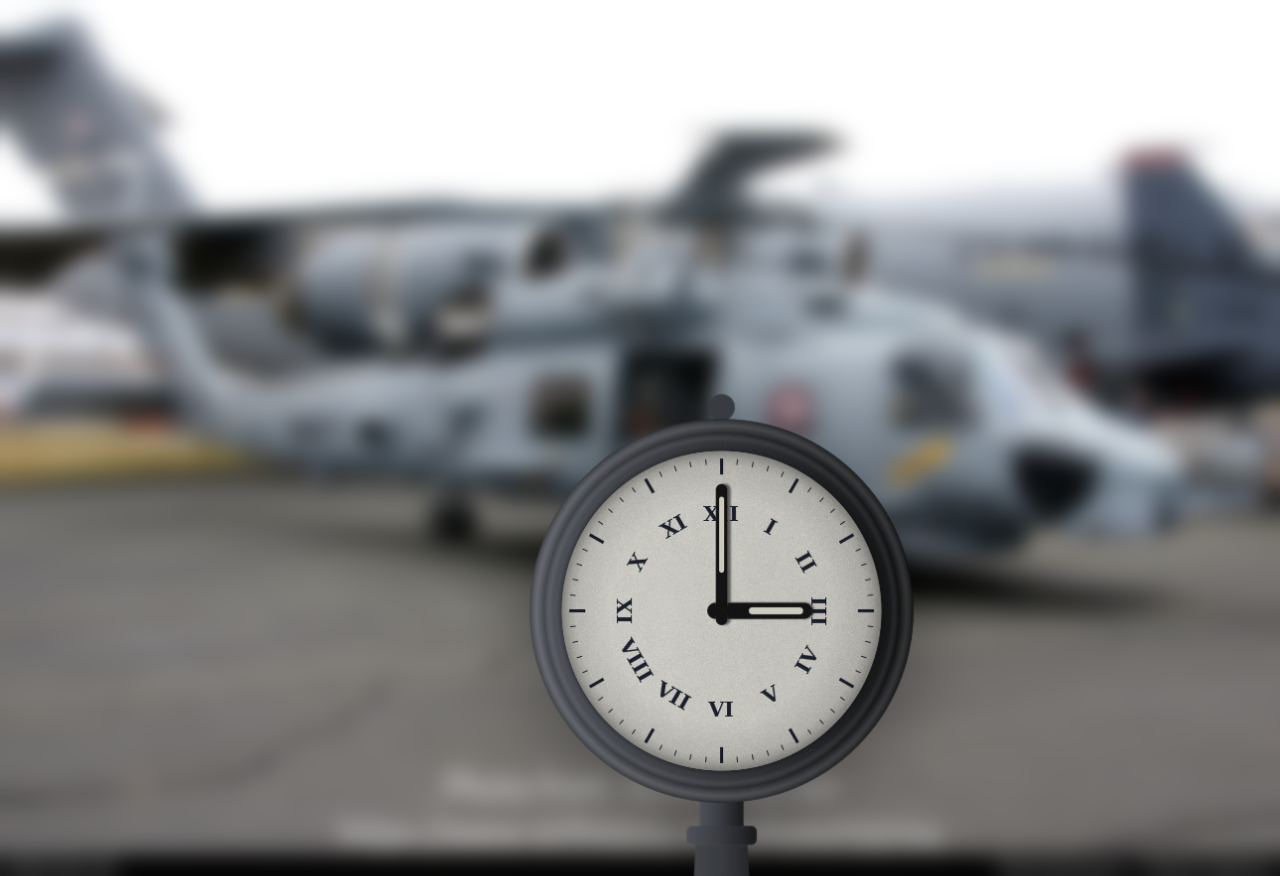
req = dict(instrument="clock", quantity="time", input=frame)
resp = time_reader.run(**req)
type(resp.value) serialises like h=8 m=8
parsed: h=3 m=0
